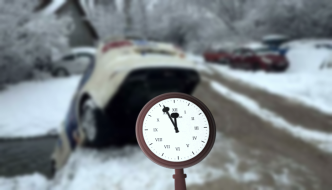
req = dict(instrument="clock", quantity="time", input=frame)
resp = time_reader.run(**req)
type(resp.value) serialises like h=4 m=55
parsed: h=11 m=56
